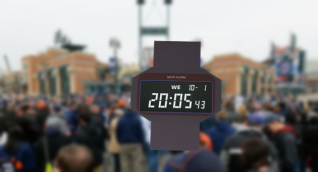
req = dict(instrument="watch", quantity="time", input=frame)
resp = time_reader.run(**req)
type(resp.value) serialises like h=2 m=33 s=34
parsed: h=20 m=5 s=43
